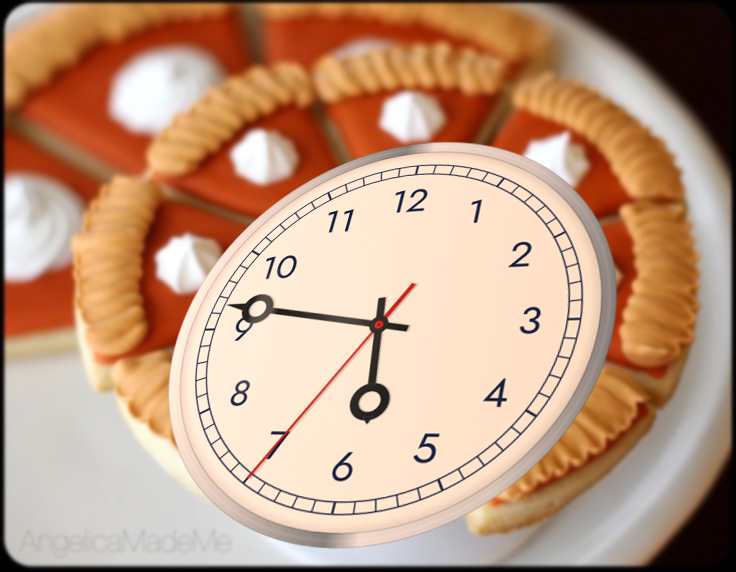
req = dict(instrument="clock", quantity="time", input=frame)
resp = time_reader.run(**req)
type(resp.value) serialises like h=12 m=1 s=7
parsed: h=5 m=46 s=35
